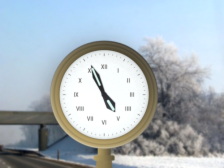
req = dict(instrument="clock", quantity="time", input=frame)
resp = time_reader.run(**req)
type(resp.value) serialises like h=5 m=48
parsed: h=4 m=56
